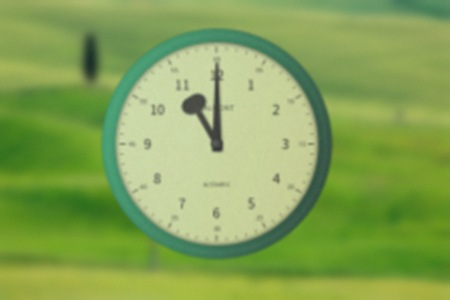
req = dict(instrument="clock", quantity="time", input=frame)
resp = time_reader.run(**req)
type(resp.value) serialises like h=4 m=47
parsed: h=11 m=0
